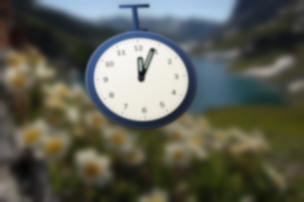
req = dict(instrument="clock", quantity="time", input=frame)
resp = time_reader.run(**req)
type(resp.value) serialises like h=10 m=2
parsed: h=12 m=4
